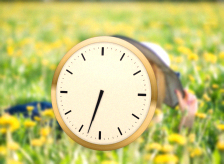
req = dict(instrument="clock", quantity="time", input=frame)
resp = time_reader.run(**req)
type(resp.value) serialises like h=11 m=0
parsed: h=6 m=33
